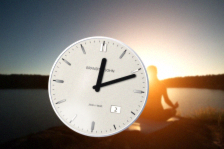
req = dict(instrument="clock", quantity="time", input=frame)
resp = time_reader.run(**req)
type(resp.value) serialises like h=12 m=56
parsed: h=12 m=11
